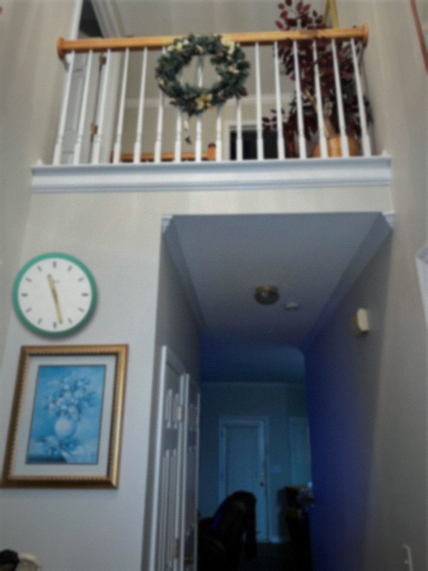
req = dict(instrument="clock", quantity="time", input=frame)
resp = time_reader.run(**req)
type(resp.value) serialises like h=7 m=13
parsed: h=11 m=28
